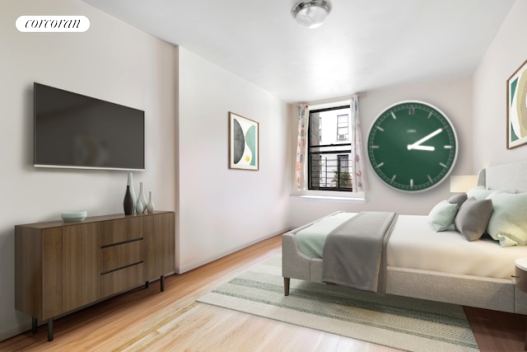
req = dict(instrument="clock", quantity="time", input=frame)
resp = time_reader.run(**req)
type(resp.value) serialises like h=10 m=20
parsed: h=3 m=10
